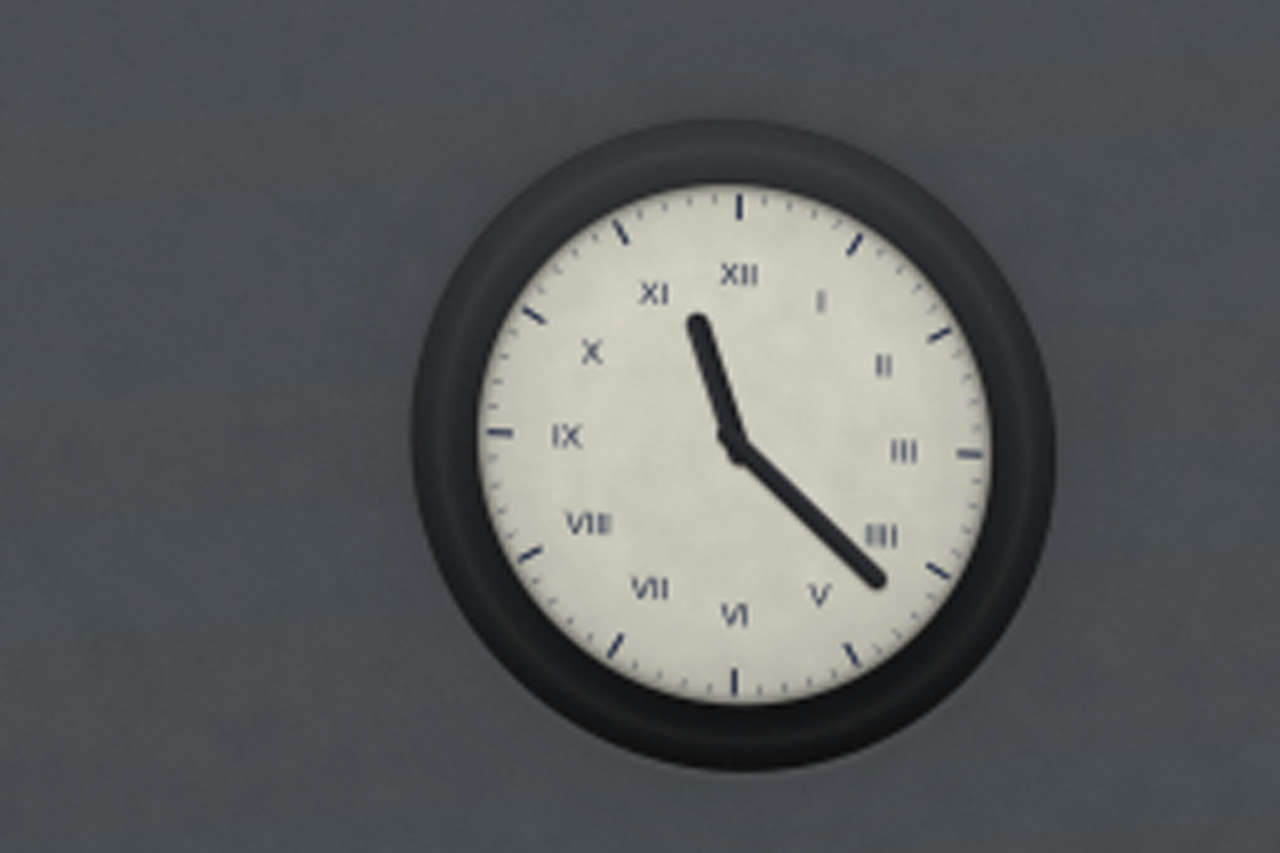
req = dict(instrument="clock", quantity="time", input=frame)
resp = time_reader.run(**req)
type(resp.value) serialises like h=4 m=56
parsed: h=11 m=22
